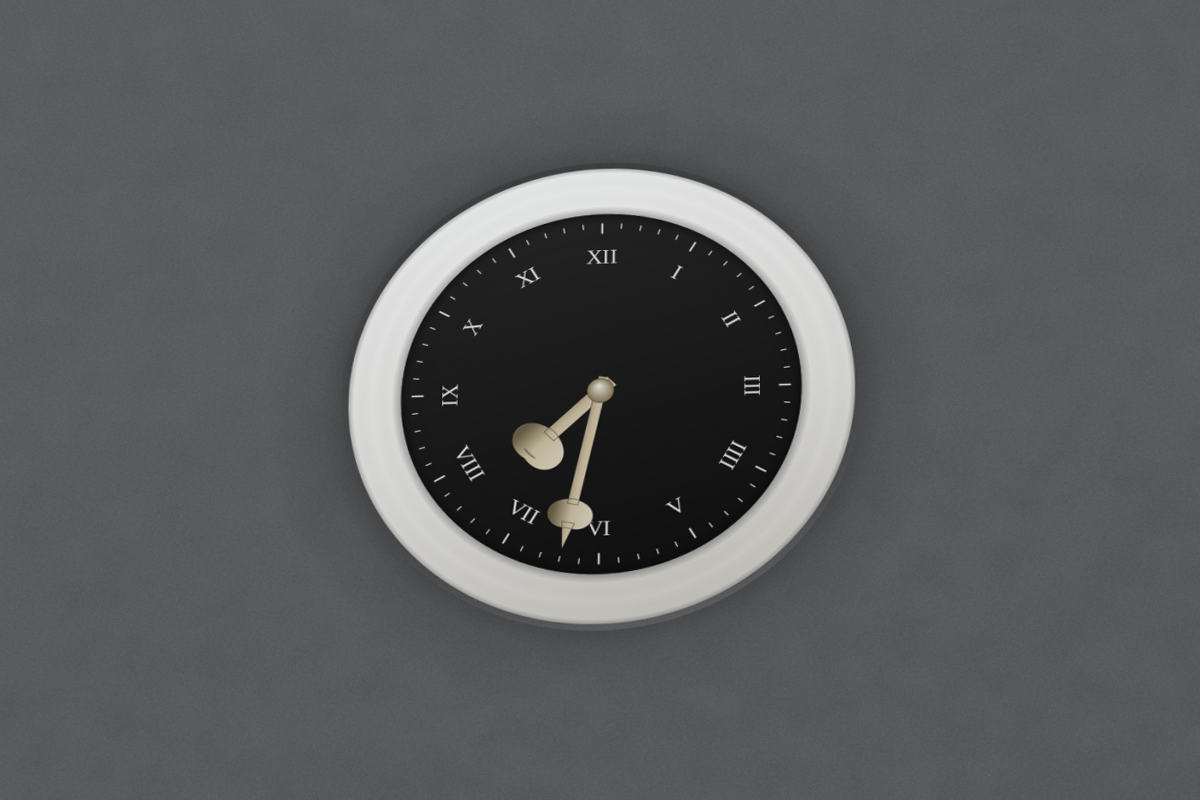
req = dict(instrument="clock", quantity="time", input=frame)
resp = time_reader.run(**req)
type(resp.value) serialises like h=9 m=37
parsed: h=7 m=32
